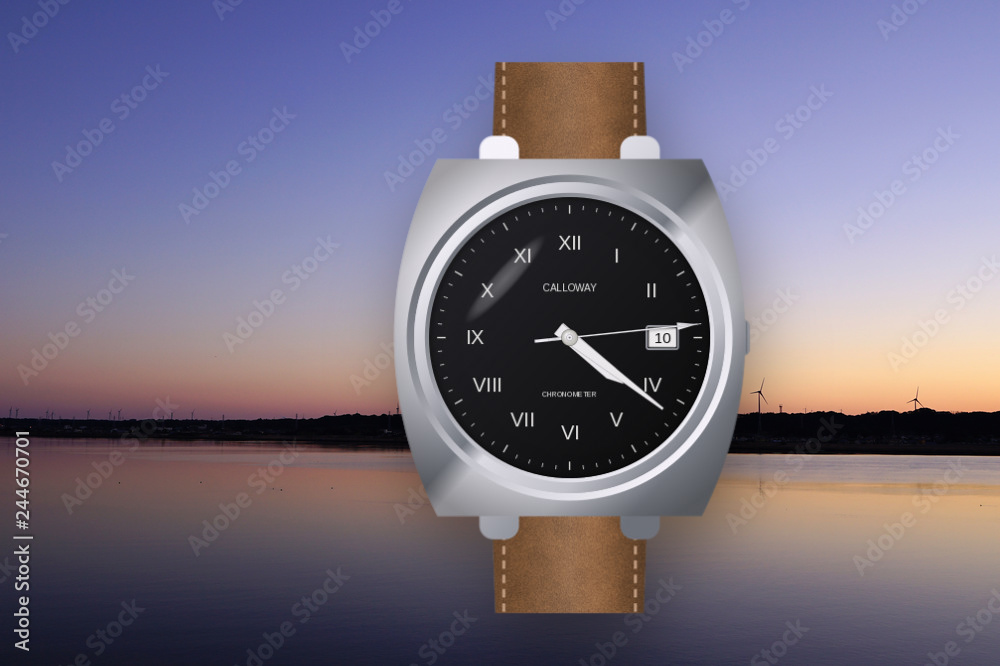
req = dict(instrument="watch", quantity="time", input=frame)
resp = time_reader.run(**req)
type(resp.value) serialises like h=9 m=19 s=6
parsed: h=4 m=21 s=14
